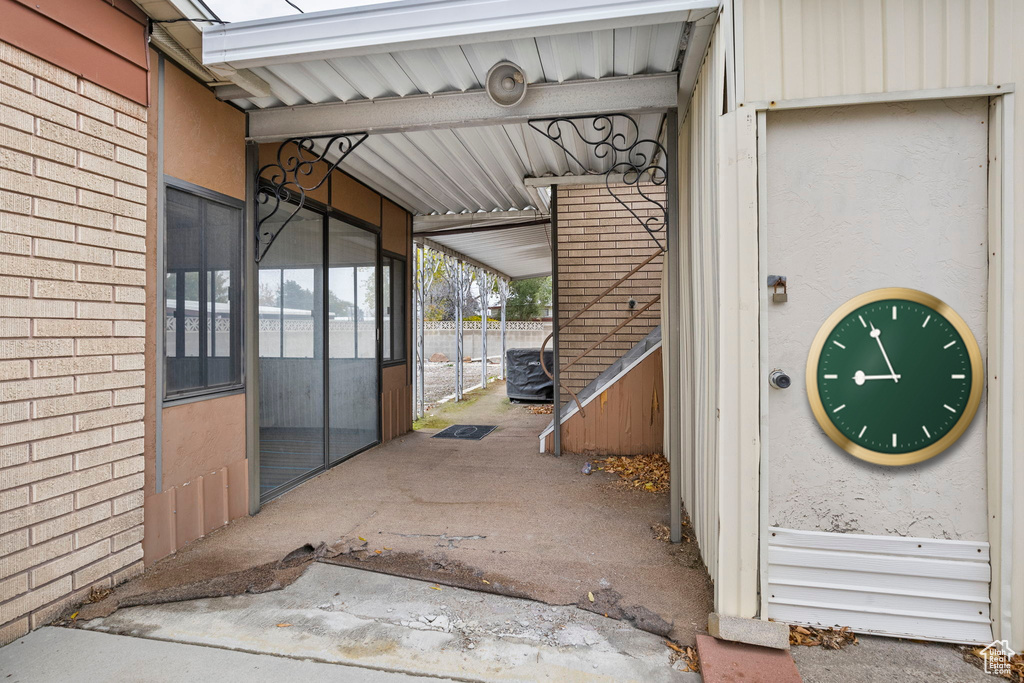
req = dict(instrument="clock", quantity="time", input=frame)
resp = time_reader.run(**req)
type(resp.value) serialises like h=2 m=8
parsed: h=8 m=56
